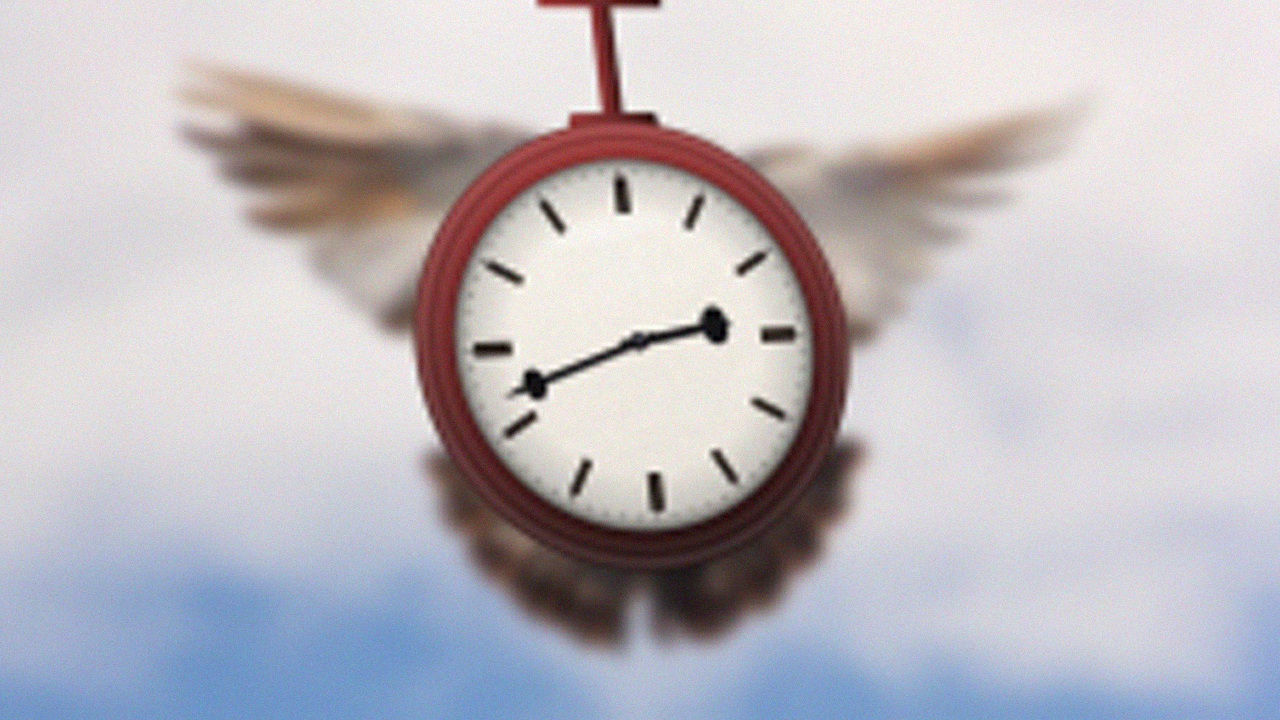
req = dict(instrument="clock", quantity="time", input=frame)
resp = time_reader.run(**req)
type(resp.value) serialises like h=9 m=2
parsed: h=2 m=42
